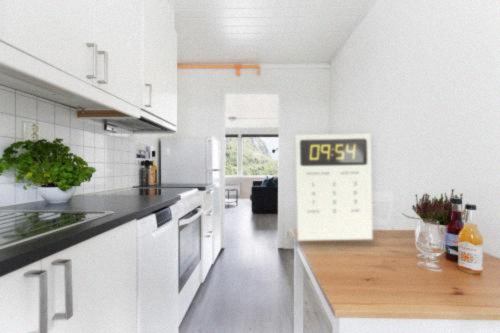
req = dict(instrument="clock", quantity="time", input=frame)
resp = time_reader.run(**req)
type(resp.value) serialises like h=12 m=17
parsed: h=9 m=54
